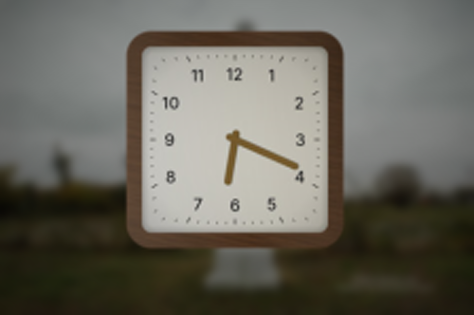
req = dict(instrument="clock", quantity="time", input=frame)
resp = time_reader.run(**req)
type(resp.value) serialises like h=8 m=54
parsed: h=6 m=19
